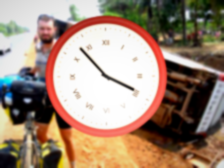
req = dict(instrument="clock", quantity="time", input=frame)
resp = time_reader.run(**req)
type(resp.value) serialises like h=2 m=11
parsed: h=3 m=53
